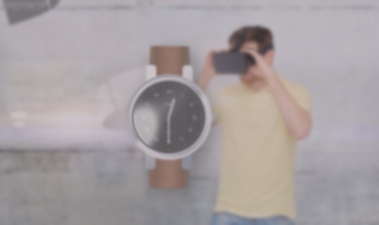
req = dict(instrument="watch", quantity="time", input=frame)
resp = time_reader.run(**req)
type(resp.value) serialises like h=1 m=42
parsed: h=12 m=30
